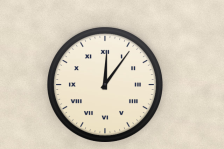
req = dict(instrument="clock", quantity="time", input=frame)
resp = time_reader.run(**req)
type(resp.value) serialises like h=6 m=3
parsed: h=12 m=6
